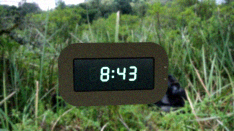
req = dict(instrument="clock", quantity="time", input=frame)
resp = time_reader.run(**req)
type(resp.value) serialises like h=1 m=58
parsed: h=8 m=43
